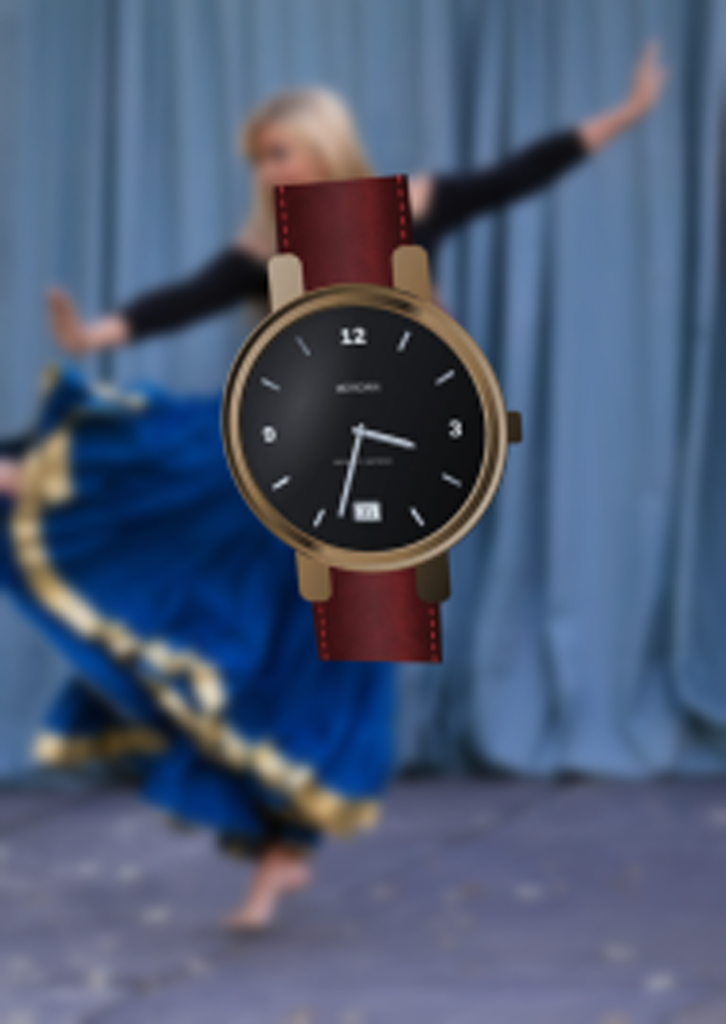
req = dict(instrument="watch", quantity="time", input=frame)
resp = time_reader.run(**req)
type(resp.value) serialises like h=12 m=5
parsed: h=3 m=33
